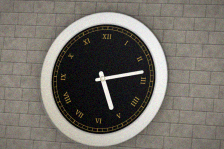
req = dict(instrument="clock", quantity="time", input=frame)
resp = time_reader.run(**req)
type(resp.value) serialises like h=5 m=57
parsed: h=5 m=13
